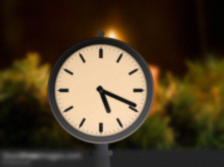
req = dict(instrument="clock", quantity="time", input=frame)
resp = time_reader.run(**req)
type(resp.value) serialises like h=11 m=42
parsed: h=5 m=19
